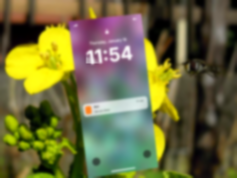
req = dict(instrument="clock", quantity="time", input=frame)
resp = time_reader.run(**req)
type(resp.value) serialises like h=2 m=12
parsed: h=11 m=54
